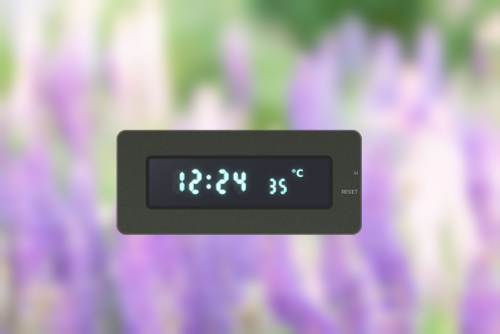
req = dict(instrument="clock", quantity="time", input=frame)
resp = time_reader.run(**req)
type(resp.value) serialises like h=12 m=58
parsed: h=12 m=24
